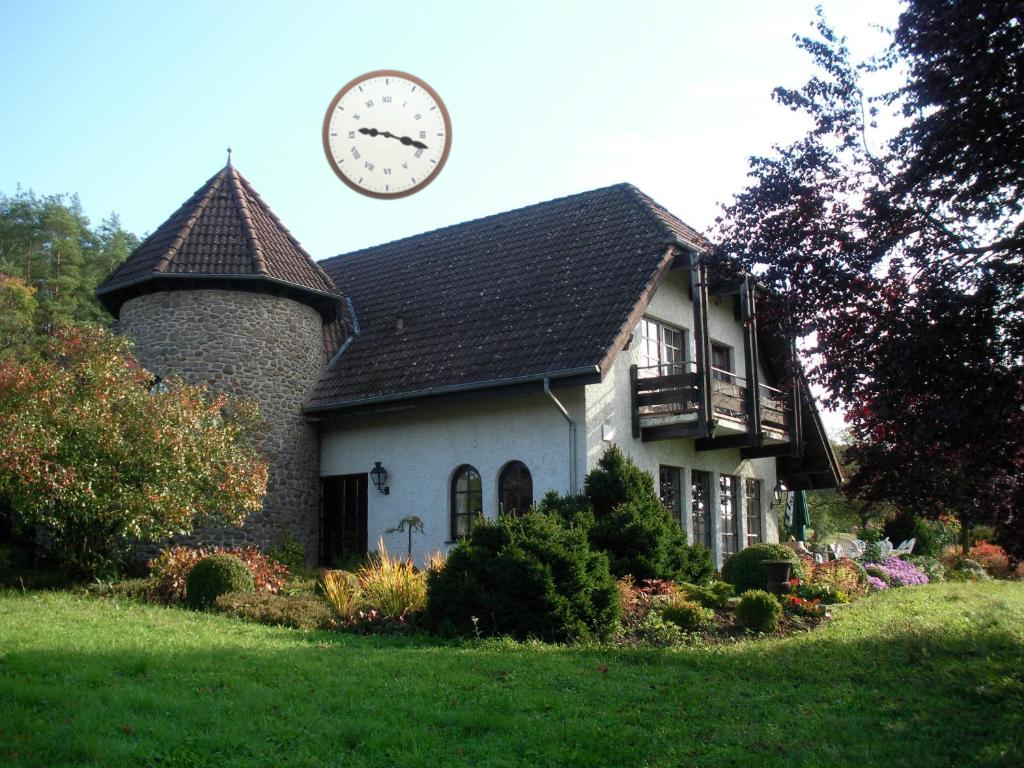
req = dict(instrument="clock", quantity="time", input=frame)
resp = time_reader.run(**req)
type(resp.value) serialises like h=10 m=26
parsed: h=9 m=18
